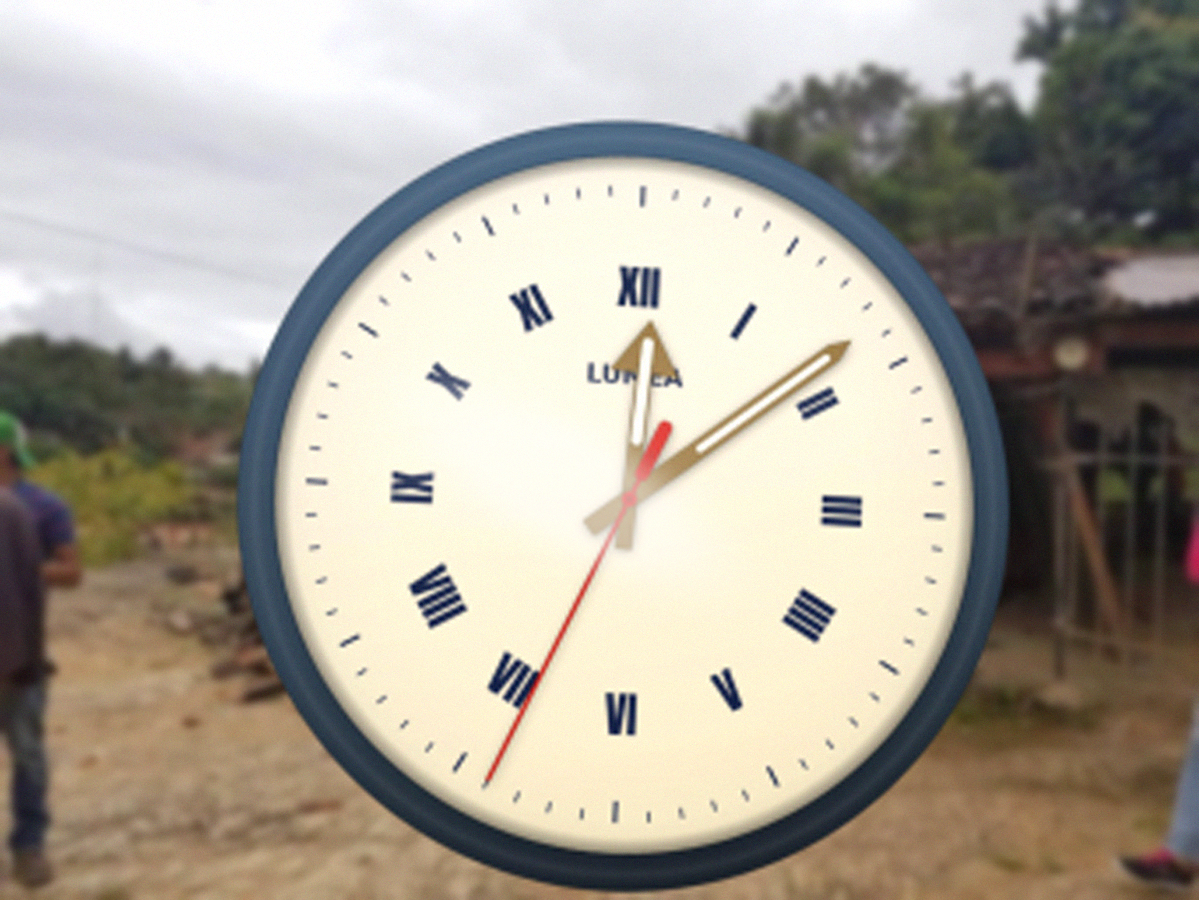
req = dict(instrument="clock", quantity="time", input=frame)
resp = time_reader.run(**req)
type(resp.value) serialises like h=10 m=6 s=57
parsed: h=12 m=8 s=34
